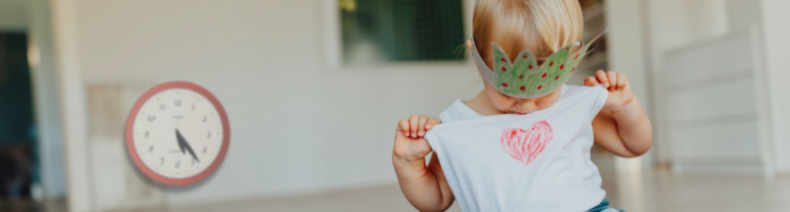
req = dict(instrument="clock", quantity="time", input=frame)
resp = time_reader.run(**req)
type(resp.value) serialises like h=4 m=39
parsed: h=5 m=24
